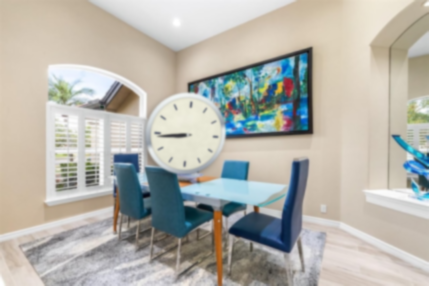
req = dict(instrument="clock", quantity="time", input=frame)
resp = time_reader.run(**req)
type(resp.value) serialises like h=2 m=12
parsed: h=8 m=44
